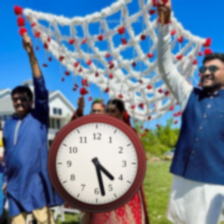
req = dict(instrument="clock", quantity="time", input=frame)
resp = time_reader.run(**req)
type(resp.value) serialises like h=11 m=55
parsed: h=4 m=28
